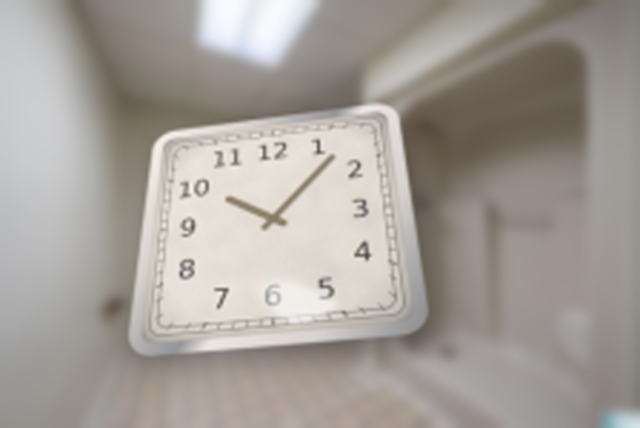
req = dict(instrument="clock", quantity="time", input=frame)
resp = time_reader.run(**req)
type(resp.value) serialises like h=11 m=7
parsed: h=10 m=7
